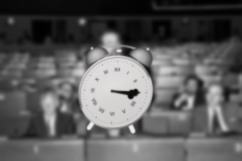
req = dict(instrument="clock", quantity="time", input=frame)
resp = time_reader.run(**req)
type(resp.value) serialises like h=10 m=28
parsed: h=3 m=15
